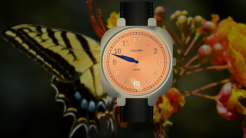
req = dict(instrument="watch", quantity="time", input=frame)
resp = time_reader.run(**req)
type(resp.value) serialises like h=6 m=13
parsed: h=9 m=48
